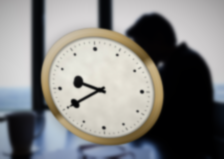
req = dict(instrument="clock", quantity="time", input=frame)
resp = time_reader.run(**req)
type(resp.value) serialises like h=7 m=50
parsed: h=9 m=40
